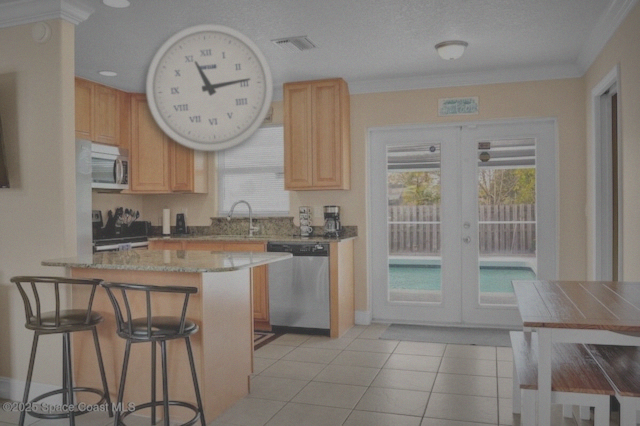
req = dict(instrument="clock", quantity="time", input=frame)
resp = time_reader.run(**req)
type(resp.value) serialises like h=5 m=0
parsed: h=11 m=14
